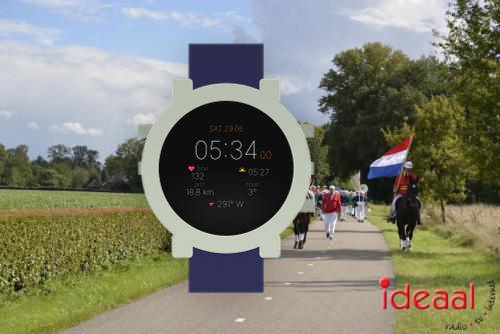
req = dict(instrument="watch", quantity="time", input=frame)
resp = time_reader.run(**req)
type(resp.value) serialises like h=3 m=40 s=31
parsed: h=5 m=34 s=0
